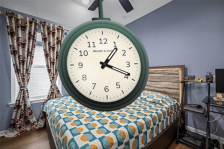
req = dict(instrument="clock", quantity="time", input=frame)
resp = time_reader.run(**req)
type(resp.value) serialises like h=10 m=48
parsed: h=1 m=19
